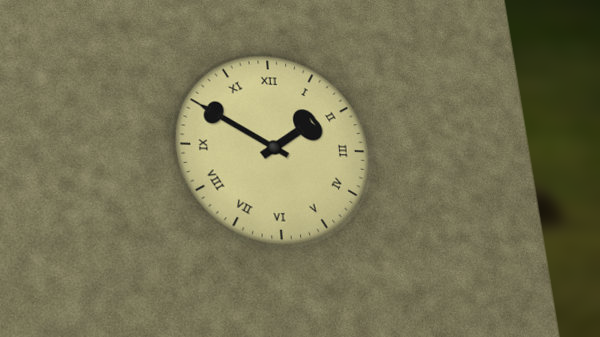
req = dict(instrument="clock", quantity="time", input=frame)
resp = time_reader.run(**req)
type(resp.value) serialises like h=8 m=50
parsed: h=1 m=50
